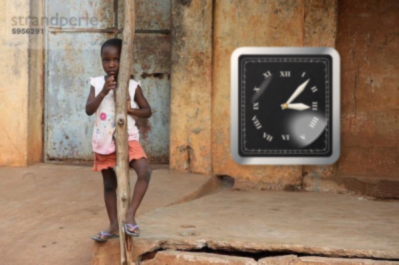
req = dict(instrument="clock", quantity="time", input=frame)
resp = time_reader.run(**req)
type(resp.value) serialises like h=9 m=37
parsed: h=3 m=7
